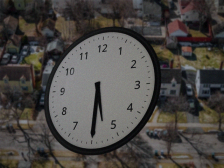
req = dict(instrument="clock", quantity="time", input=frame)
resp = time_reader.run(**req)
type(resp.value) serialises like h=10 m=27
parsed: h=5 m=30
